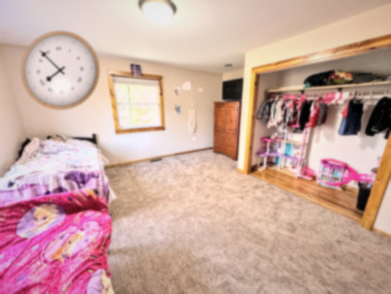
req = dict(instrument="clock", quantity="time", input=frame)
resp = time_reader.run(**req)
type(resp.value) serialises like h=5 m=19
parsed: h=7 m=53
